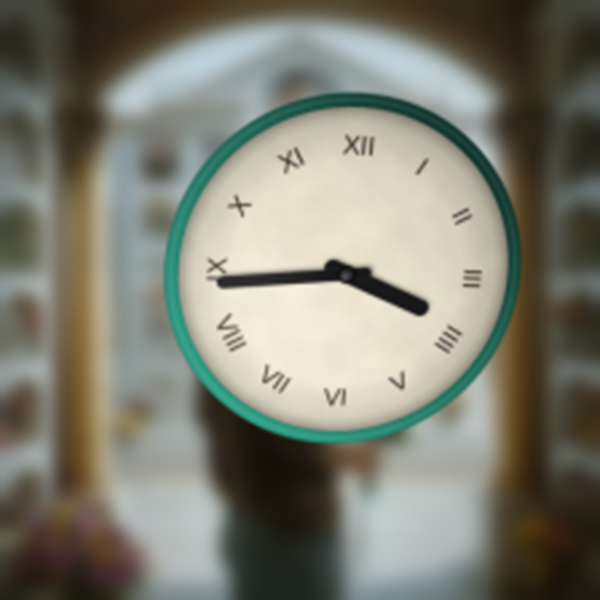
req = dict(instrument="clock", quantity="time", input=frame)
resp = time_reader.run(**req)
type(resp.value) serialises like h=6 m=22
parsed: h=3 m=44
